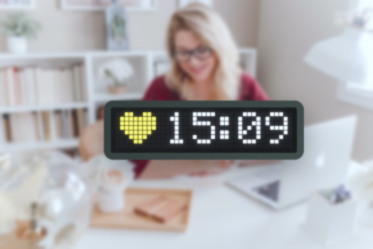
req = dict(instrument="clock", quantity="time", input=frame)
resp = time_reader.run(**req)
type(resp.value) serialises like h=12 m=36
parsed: h=15 m=9
